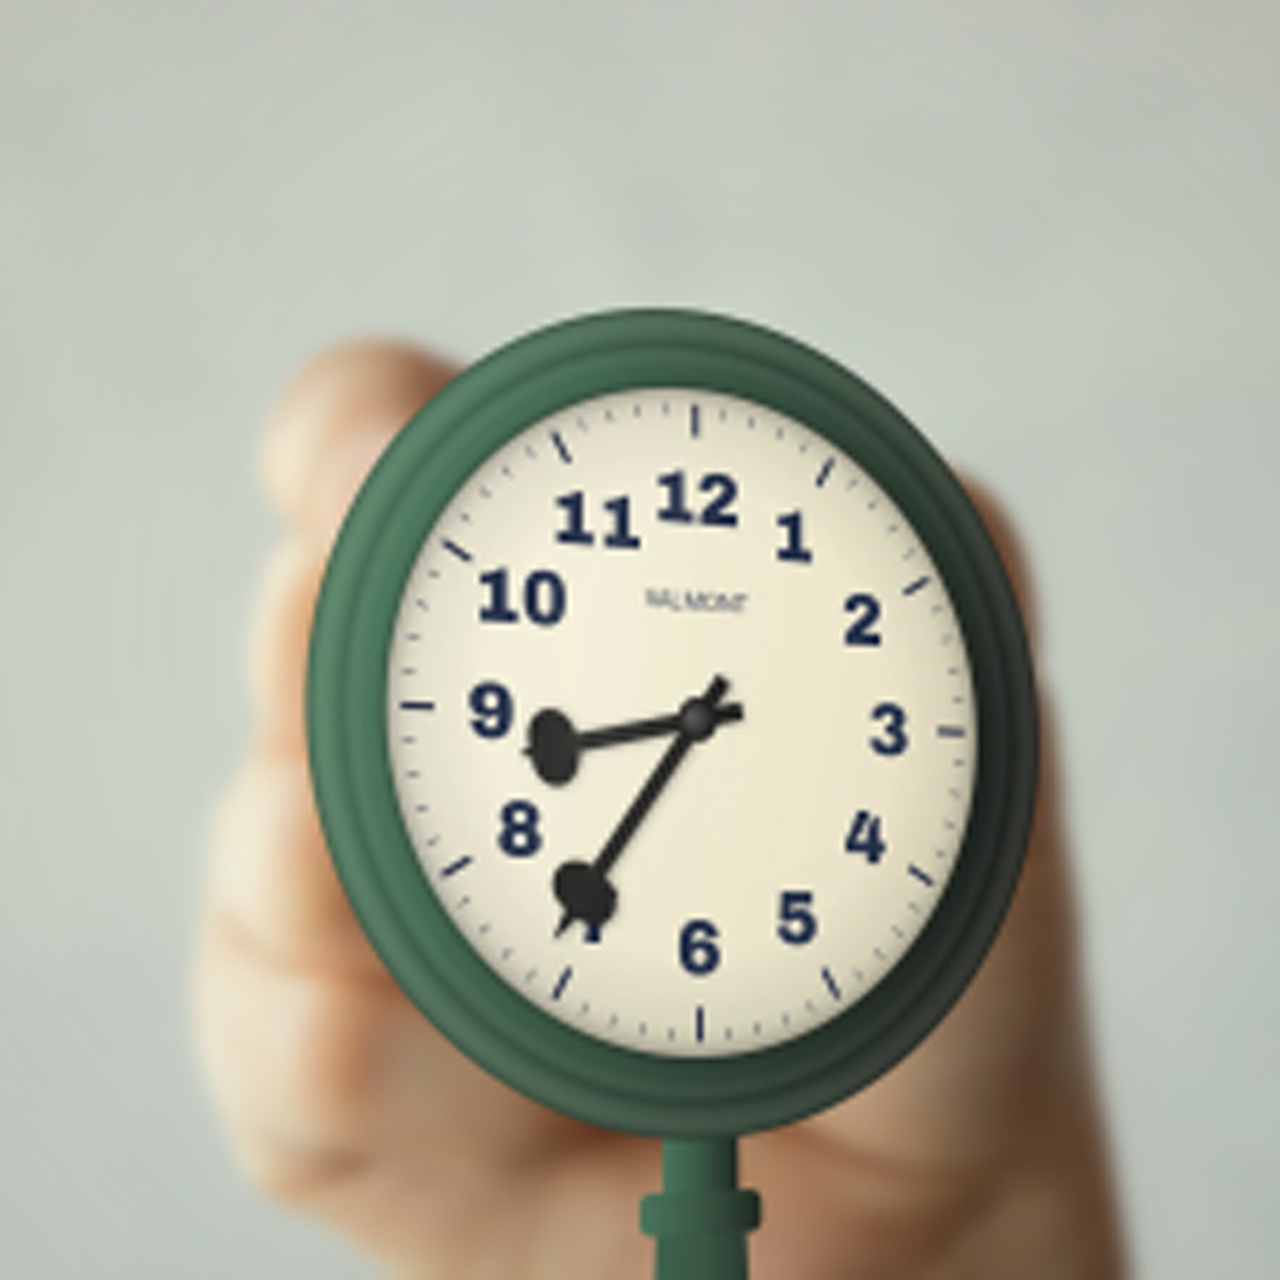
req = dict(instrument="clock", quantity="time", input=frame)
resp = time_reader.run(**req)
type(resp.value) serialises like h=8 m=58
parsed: h=8 m=36
